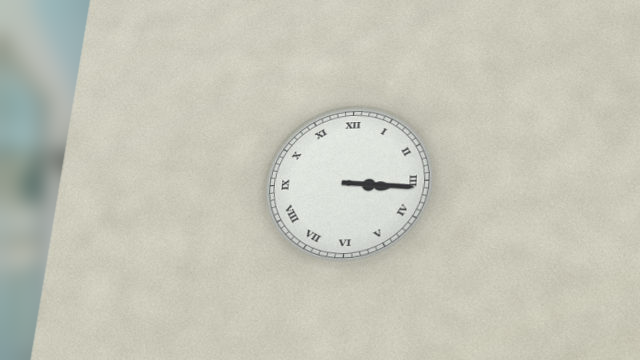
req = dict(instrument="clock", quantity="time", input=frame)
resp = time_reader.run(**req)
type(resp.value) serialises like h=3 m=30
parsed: h=3 m=16
